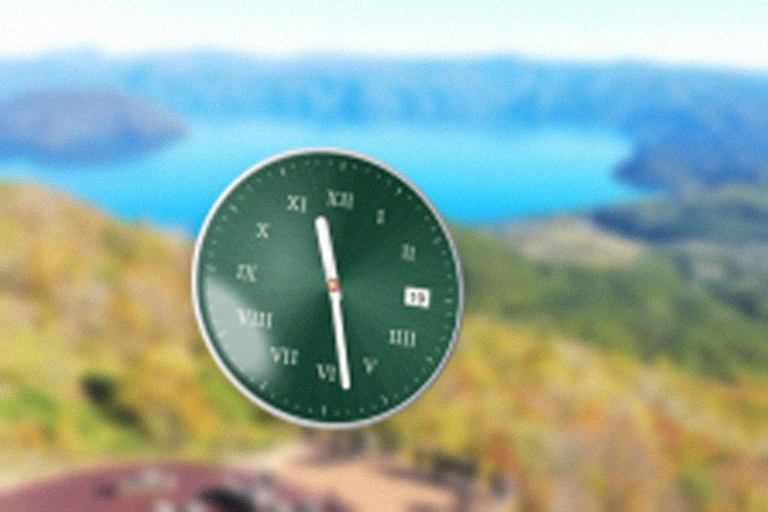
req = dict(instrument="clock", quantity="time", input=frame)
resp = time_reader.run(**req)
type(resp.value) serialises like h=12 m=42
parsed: h=11 m=28
